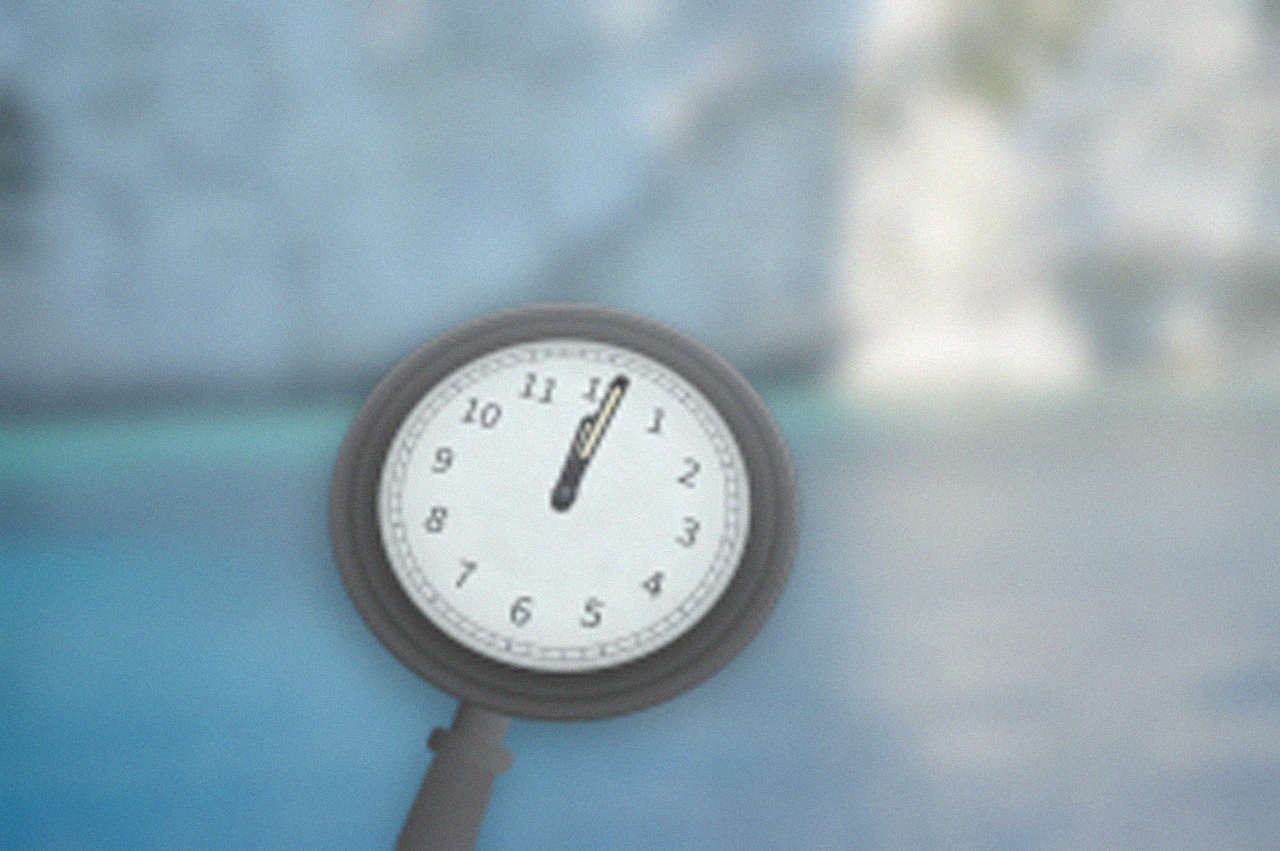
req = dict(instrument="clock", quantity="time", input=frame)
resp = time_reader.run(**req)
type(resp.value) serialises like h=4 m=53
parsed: h=12 m=1
